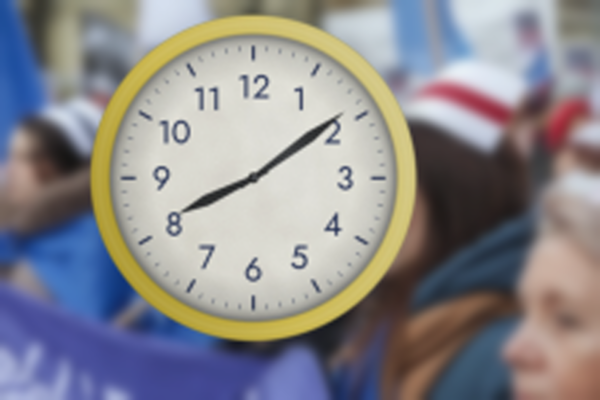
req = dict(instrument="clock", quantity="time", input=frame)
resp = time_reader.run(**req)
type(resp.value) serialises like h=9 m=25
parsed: h=8 m=9
